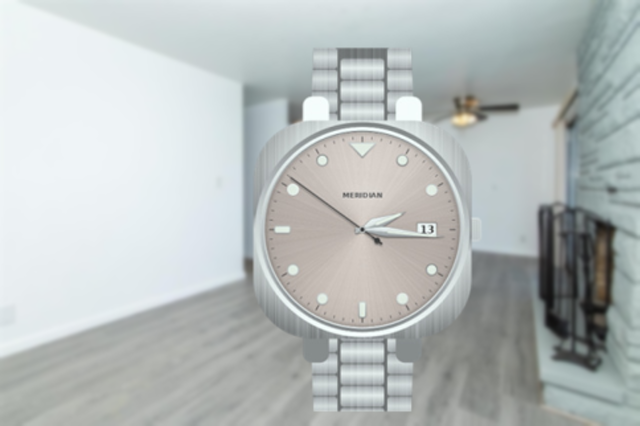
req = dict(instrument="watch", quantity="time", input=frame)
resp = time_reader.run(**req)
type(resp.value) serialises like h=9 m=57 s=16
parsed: h=2 m=15 s=51
